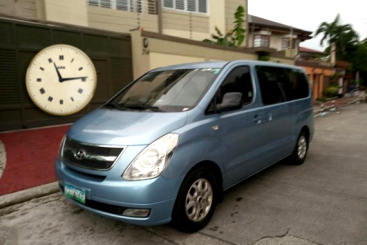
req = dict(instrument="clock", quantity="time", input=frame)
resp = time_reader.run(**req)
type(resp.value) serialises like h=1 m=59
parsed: h=11 m=14
